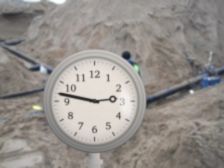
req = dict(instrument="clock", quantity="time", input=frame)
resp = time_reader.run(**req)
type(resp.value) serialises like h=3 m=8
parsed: h=2 m=47
